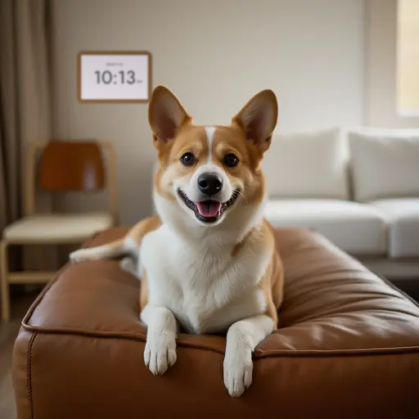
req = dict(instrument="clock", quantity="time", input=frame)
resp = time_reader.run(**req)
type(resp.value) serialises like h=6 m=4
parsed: h=10 m=13
